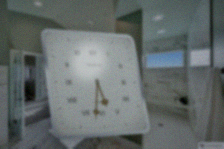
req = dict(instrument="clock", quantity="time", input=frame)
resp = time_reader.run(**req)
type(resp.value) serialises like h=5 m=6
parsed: h=5 m=32
